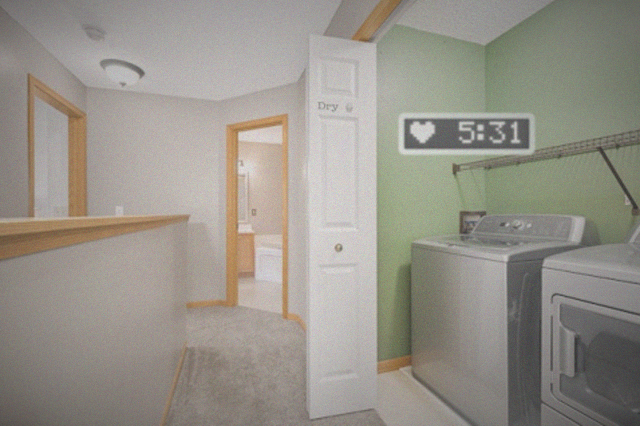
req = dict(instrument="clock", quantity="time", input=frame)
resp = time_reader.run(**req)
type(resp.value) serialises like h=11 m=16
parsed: h=5 m=31
